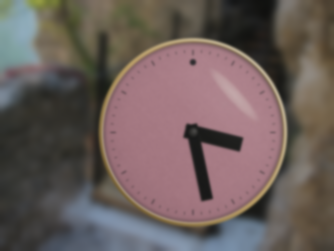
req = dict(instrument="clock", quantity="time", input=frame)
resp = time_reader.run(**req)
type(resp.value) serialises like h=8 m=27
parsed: h=3 m=28
